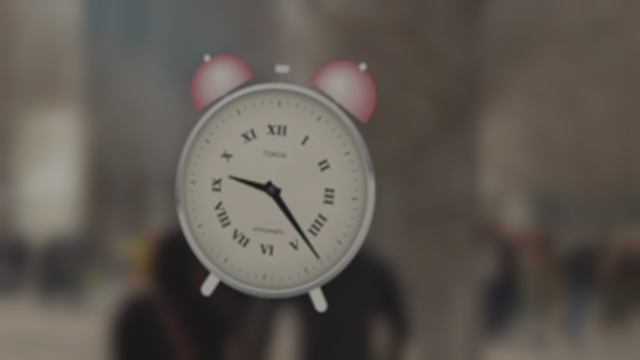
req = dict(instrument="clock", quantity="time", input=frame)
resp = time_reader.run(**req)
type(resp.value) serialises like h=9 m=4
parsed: h=9 m=23
